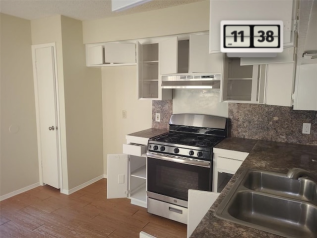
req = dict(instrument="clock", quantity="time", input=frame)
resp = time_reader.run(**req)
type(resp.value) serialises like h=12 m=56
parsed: h=11 m=38
